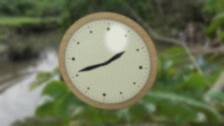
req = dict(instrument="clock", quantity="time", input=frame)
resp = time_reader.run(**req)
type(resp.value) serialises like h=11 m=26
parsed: h=1 m=41
